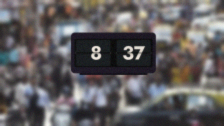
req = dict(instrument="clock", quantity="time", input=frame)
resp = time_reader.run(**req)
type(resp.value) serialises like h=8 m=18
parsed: h=8 m=37
